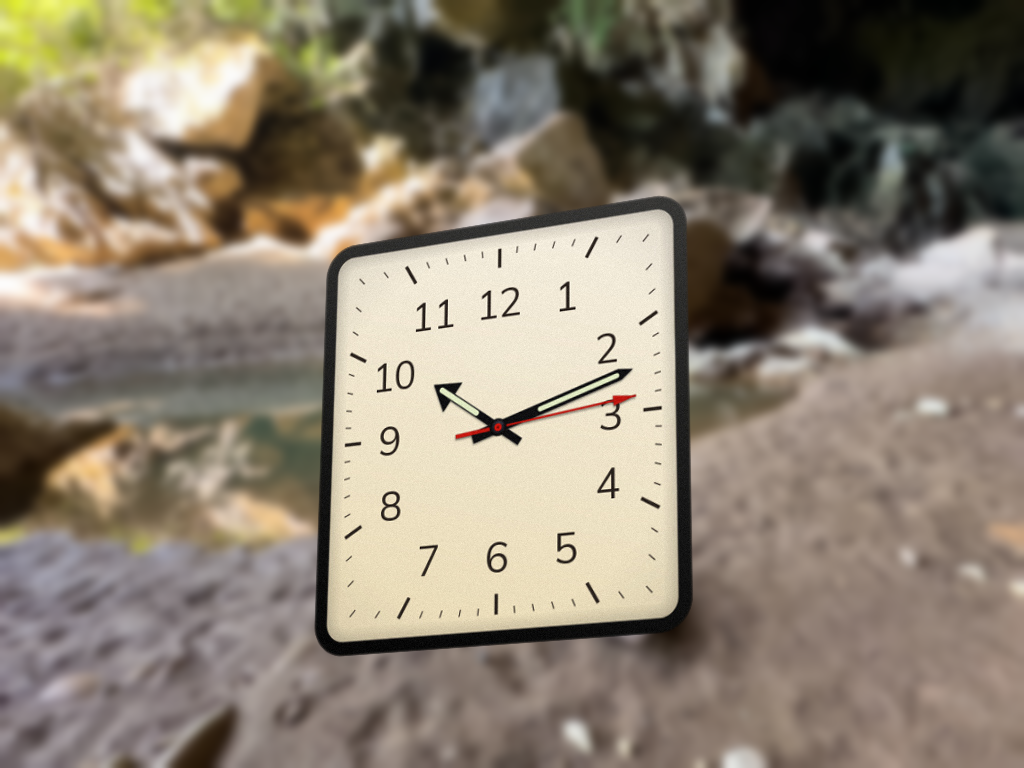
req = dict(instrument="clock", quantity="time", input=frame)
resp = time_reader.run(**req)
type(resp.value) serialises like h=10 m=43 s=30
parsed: h=10 m=12 s=14
